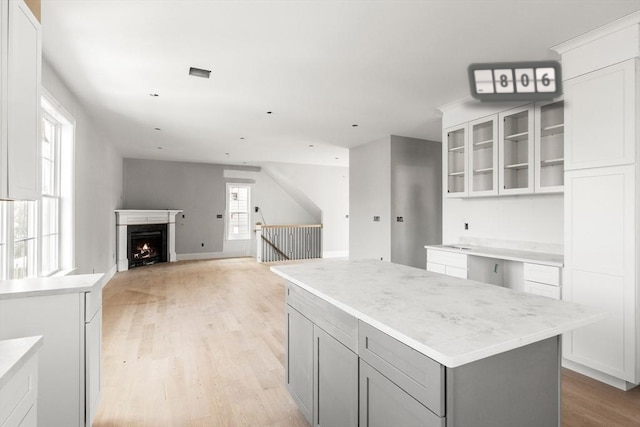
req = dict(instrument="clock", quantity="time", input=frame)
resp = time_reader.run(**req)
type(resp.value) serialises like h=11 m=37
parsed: h=8 m=6
